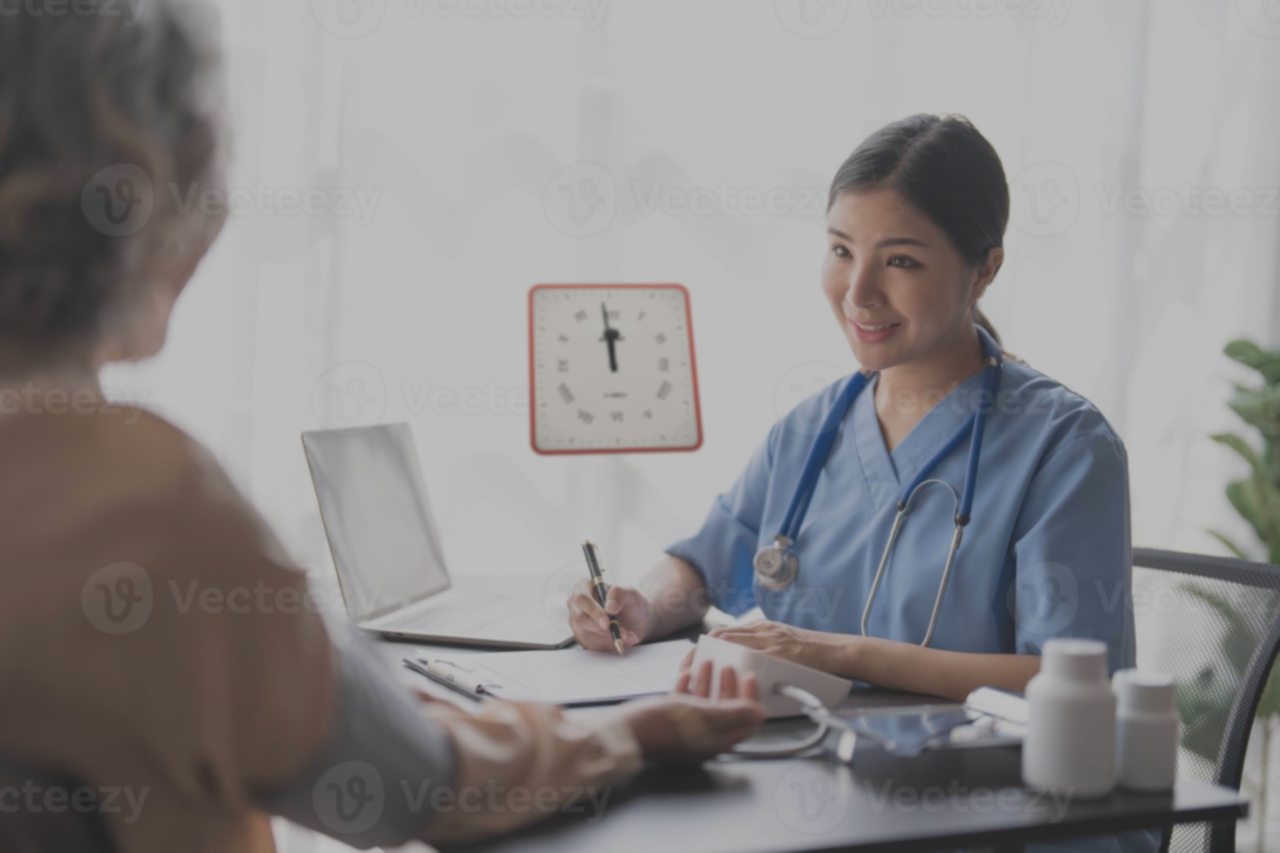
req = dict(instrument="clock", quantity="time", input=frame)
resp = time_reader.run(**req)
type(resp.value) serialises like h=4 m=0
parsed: h=11 m=59
